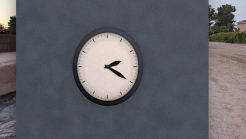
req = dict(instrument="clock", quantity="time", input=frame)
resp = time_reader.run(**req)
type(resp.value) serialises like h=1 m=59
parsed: h=2 m=20
